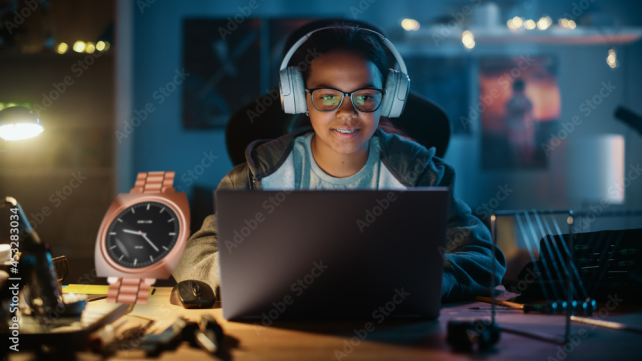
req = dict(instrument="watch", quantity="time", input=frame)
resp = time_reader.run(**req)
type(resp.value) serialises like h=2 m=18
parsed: h=9 m=22
